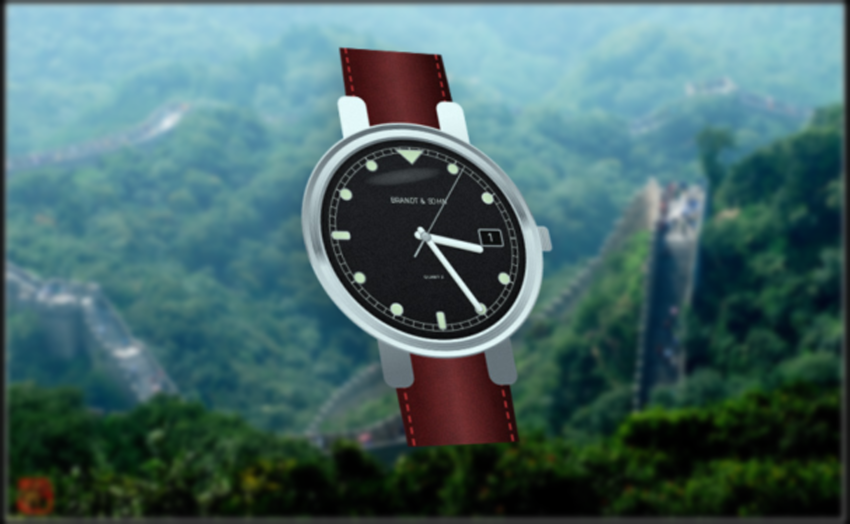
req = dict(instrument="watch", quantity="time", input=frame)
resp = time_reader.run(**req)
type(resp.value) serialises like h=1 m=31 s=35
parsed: h=3 m=25 s=6
